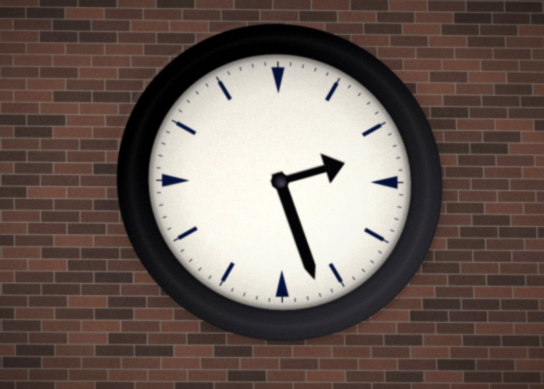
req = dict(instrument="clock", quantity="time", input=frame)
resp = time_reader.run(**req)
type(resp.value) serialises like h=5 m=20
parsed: h=2 m=27
